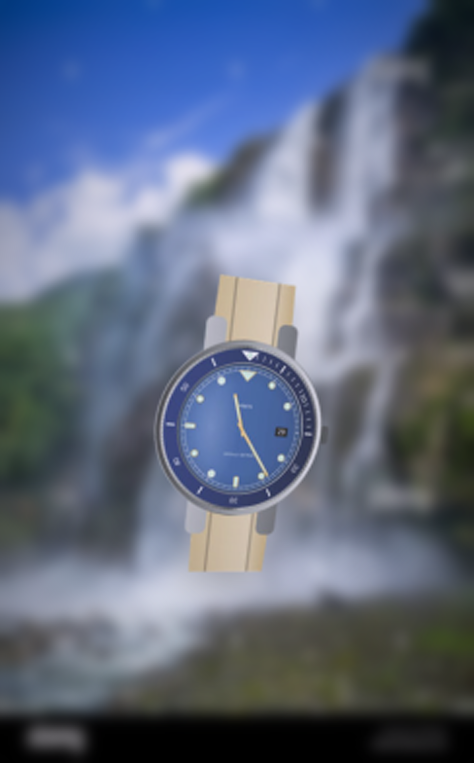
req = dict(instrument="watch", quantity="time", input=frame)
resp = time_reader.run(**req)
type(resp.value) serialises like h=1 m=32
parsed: h=11 m=24
